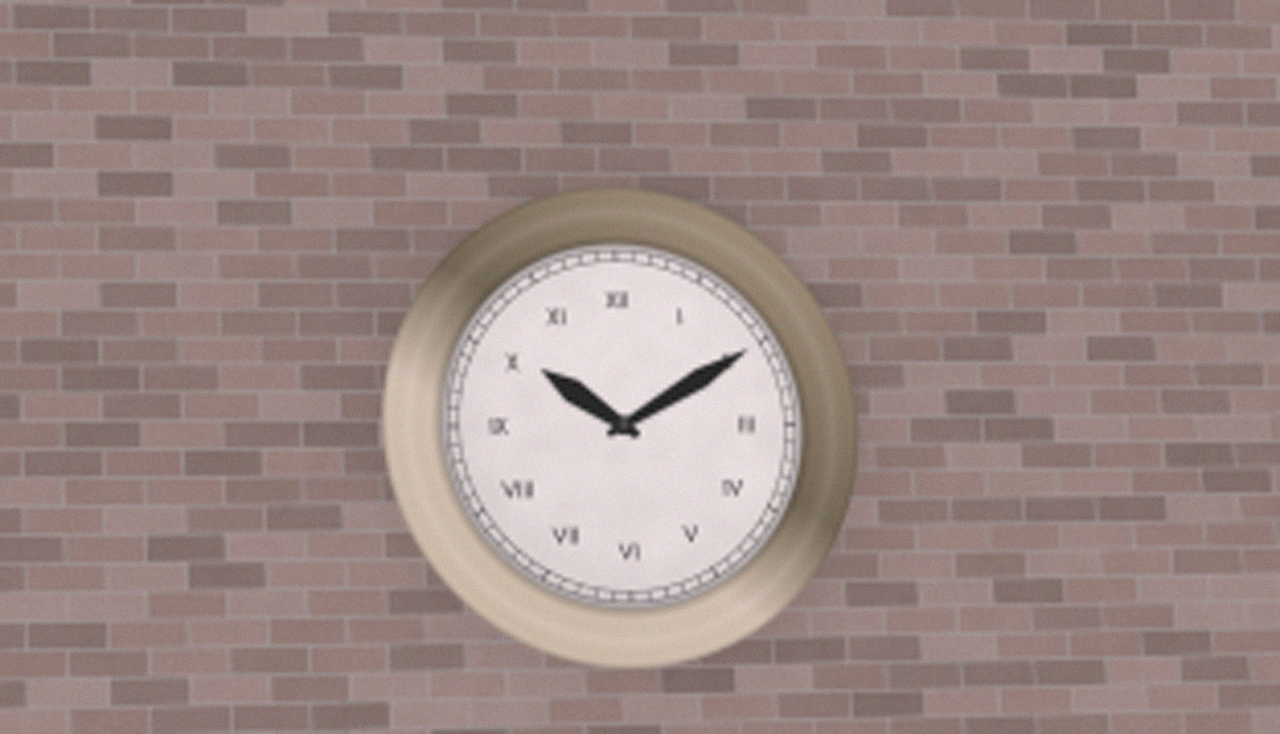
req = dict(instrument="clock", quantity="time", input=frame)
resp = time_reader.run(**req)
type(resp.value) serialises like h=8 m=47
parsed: h=10 m=10
